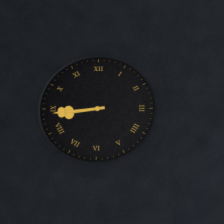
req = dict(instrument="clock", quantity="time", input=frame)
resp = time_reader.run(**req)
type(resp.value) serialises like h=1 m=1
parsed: h=8 m=44
